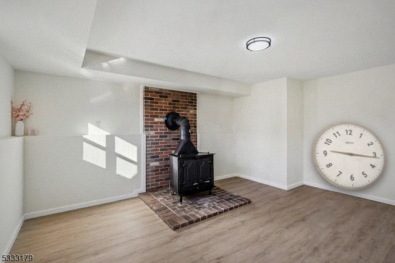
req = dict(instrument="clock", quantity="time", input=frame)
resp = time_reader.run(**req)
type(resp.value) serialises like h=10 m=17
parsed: h=9 m=16
